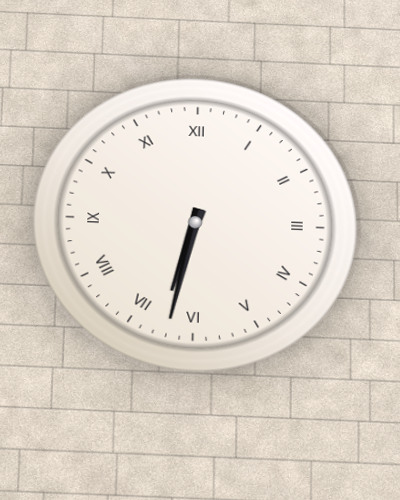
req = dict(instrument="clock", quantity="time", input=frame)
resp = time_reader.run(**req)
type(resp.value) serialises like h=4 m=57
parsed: h=6 m=32
